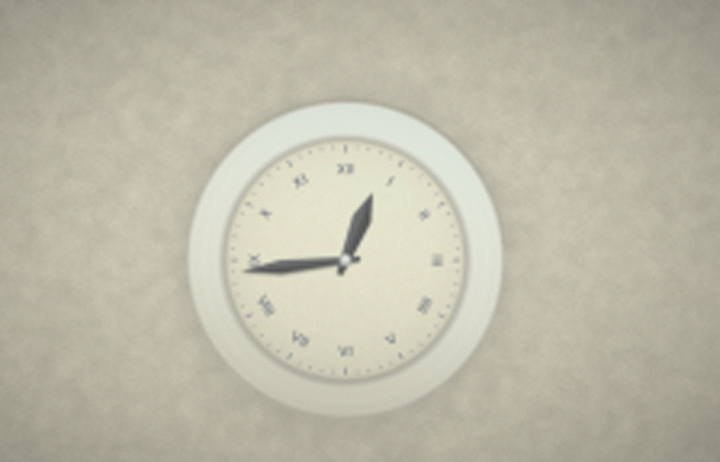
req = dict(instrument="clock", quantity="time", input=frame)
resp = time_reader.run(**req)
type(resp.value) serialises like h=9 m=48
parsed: h=12 m=44
